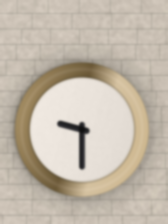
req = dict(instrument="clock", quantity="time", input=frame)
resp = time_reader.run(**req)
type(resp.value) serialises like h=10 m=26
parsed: h=9 m=30
